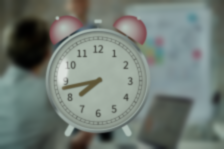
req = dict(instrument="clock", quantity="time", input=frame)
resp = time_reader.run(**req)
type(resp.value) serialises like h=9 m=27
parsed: h=7 m=43
